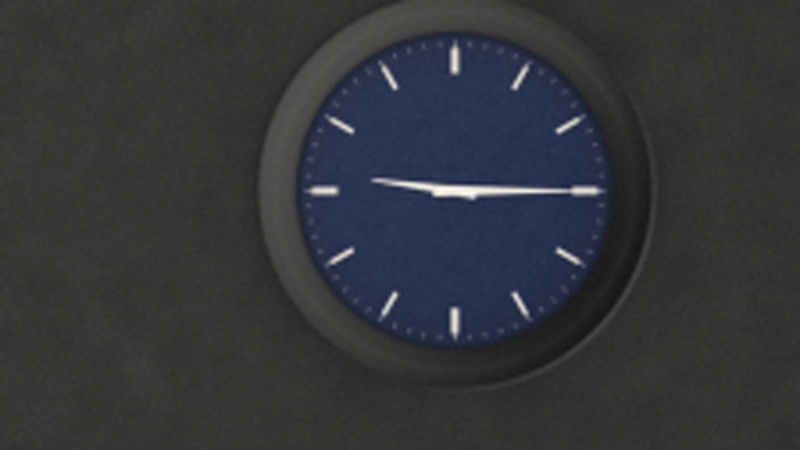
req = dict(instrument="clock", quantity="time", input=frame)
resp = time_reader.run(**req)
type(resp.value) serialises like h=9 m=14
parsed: h=9 m=15
